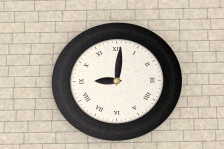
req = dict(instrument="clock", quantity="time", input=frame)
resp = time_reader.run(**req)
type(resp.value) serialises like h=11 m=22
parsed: h=9 m=1
